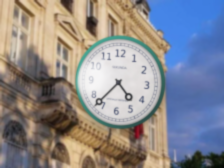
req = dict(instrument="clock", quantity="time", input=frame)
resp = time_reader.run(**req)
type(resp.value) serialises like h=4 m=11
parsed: h=4 m=37
